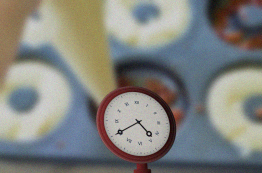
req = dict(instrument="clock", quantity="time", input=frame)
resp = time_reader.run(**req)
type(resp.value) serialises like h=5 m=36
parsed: h=4 m=40
